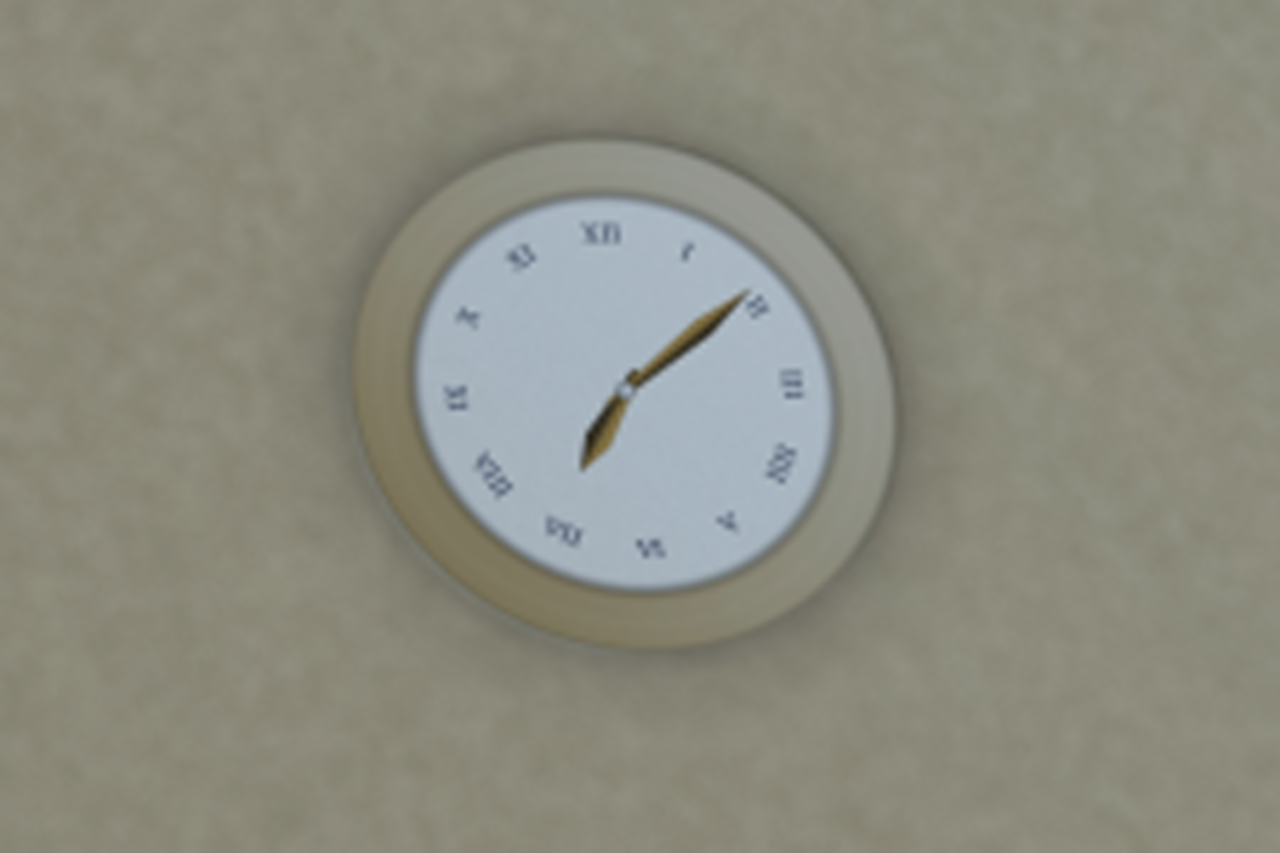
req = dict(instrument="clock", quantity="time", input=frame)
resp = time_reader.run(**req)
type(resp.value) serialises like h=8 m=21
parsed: h=7 m=9
